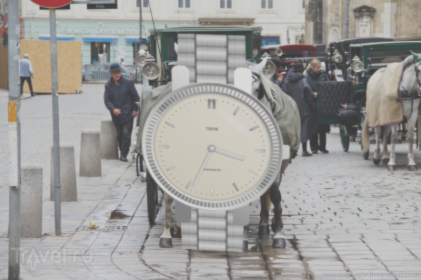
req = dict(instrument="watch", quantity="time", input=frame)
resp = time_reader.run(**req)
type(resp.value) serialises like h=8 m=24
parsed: h=3 m=34
